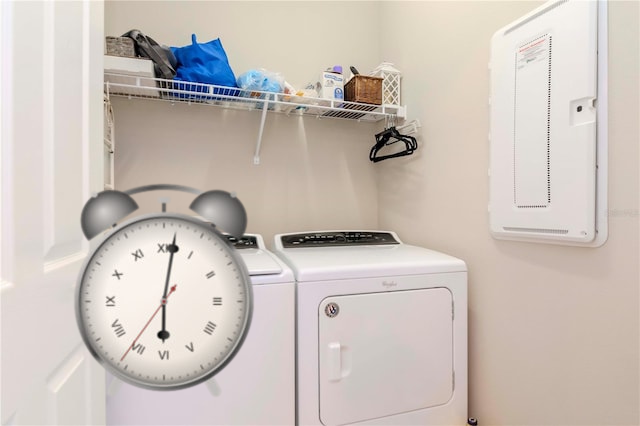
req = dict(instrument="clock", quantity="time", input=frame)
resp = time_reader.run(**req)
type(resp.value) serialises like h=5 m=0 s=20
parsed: h=6 m=1 s=36
